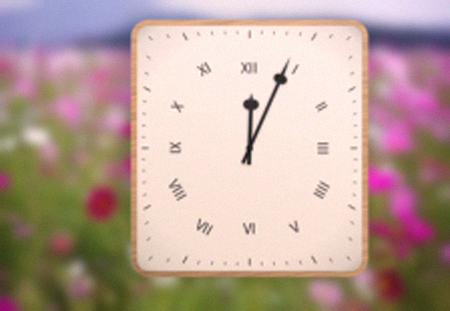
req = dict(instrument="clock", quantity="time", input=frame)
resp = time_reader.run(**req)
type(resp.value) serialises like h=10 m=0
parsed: h=12 m=4
